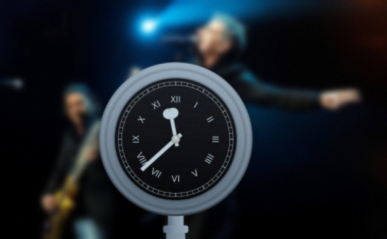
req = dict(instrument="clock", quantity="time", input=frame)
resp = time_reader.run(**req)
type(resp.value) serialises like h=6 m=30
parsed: h=11 m=38
